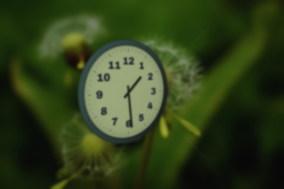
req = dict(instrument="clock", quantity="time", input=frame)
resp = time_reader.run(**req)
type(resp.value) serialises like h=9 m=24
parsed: h=1 m=29
